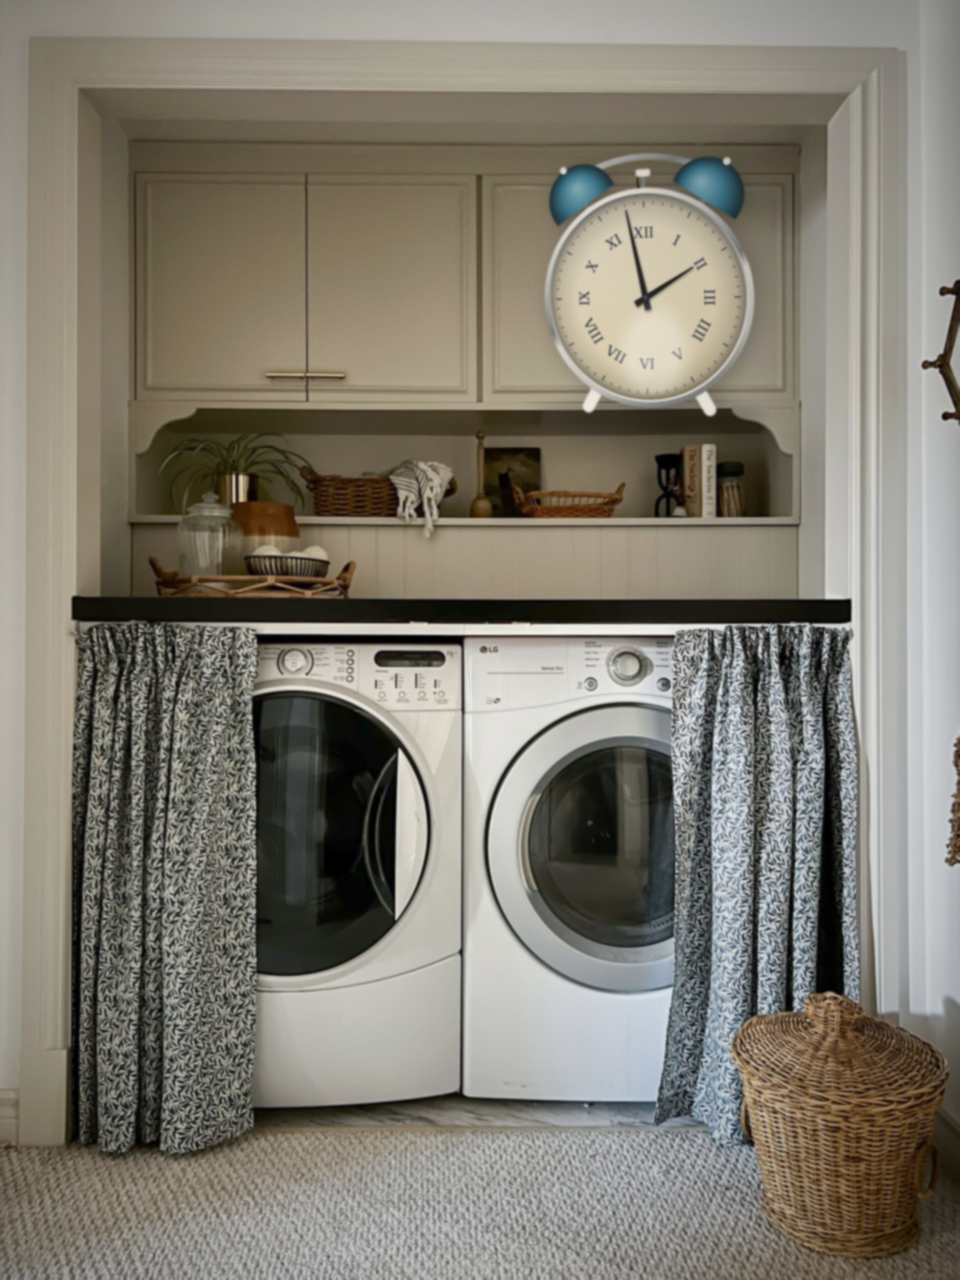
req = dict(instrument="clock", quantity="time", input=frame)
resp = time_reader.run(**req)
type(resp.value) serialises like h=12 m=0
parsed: h=1 m=58
